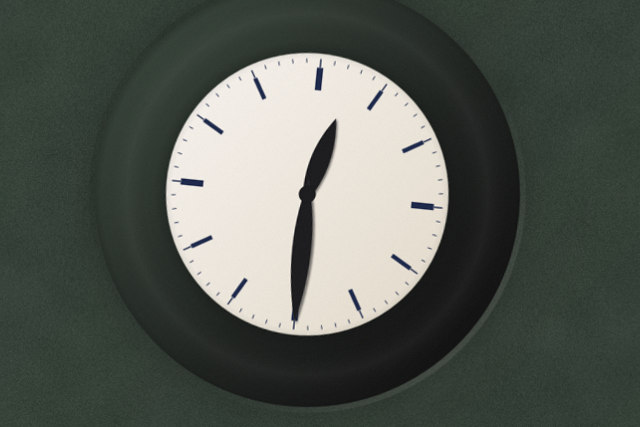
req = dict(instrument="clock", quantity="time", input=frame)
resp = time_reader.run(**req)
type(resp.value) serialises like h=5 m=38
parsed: h=12 m=30
